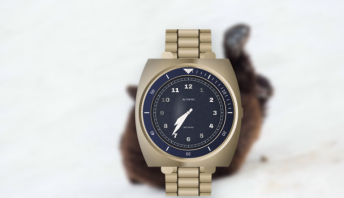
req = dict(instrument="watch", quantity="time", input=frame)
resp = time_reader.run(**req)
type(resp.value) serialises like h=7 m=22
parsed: h=7 m=36
